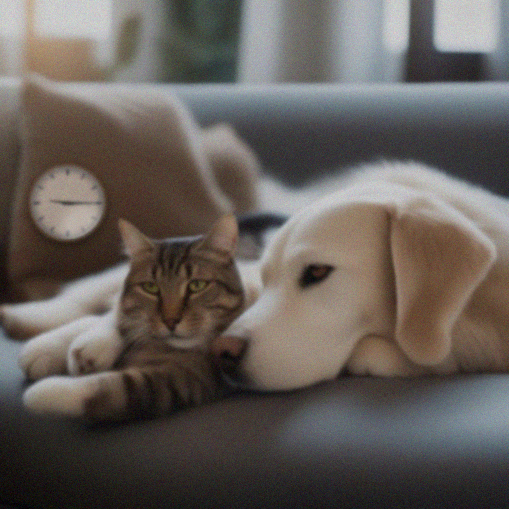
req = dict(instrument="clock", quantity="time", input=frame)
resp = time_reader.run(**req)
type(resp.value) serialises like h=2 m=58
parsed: h=9 m=15
